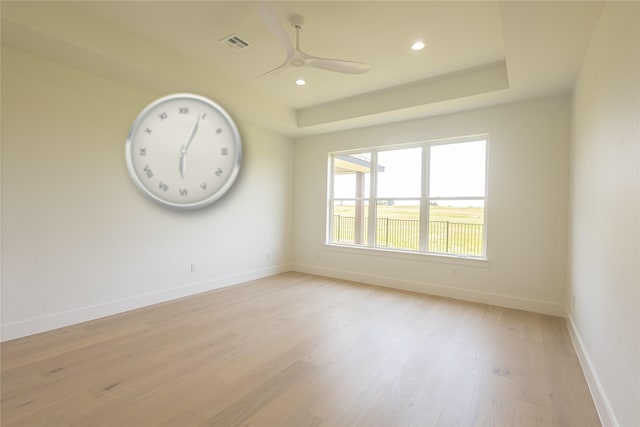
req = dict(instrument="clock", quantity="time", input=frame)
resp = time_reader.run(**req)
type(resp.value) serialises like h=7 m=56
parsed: h=6 m=4
